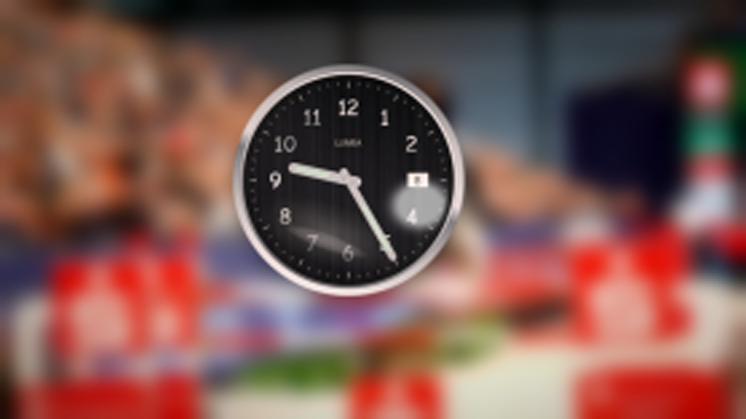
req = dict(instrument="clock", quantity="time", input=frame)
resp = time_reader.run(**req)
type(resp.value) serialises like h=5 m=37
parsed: h=9 m=25
